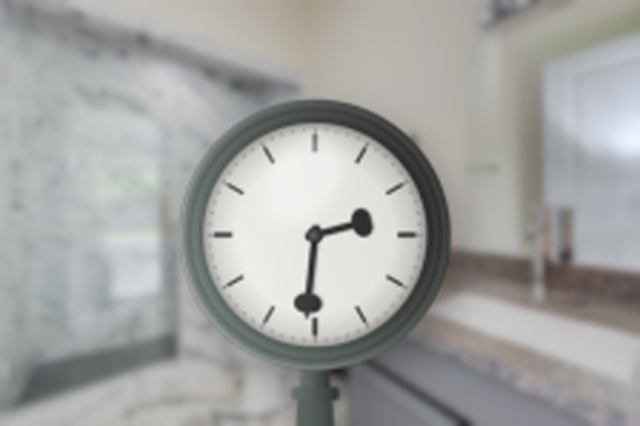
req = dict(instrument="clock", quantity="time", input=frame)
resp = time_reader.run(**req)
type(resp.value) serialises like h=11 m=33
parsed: h=2 m=31
